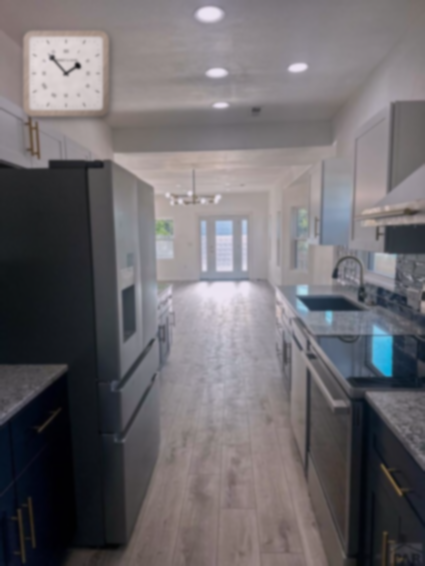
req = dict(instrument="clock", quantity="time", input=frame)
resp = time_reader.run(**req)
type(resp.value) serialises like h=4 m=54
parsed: h=1 m=53
